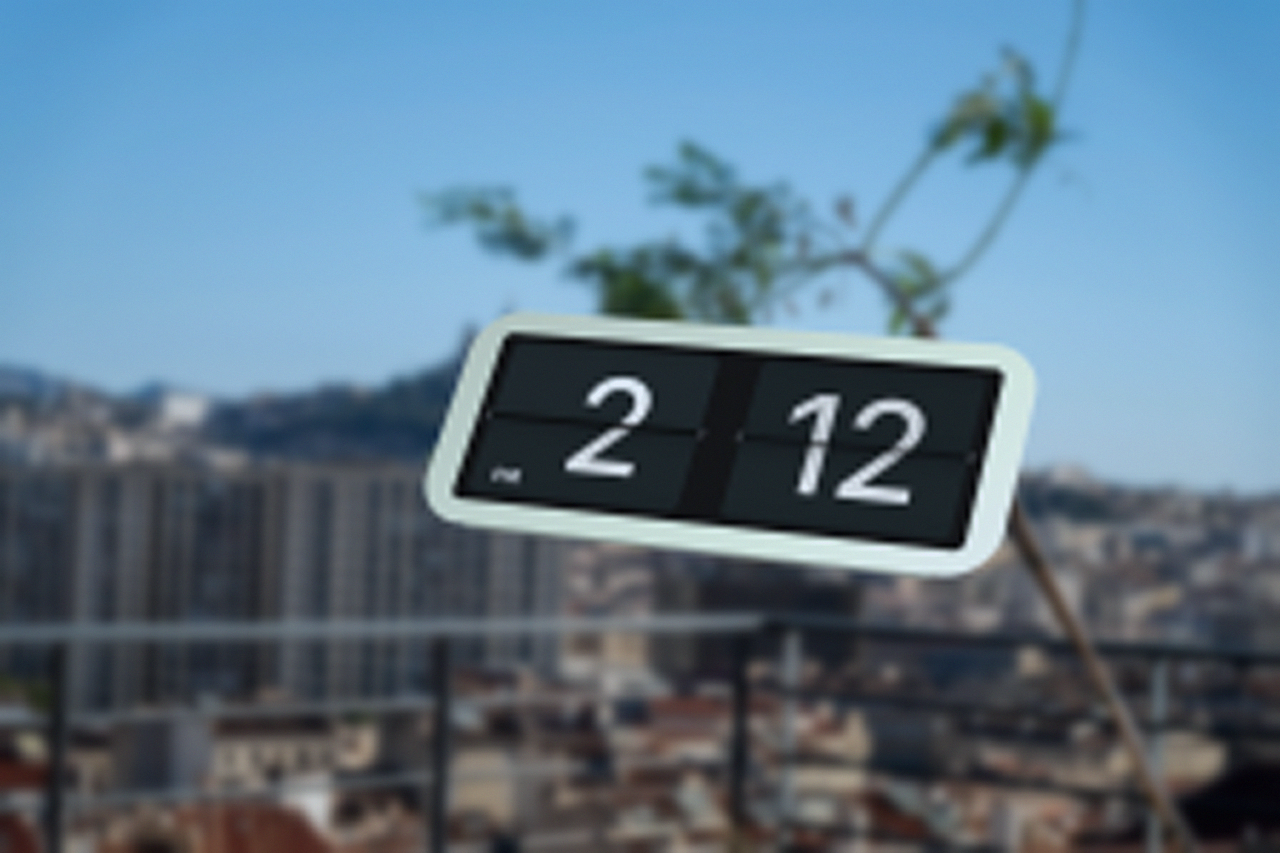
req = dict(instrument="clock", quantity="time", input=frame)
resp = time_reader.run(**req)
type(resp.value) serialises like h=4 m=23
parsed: h=2 m=12
